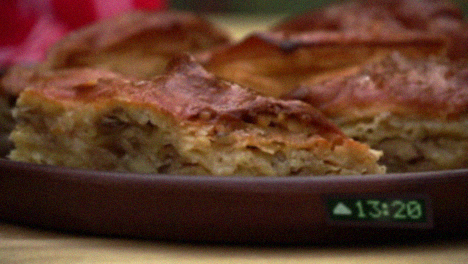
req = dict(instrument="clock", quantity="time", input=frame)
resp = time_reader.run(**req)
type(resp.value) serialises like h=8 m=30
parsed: h=13 m=20
